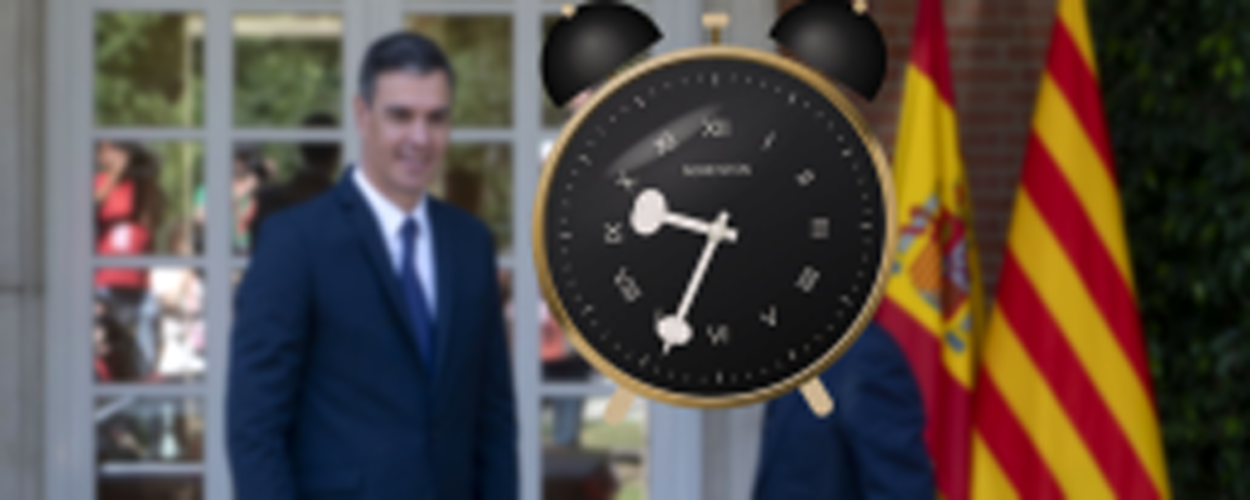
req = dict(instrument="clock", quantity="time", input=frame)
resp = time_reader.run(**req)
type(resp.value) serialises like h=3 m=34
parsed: h=9 m=34
